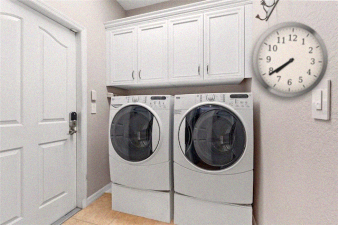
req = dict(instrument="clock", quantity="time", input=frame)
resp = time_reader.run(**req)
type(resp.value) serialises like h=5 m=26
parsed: h=7 m=39
